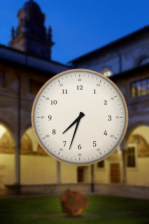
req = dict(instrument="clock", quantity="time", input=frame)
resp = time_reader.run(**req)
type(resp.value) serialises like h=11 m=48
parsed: h=7 m=33
